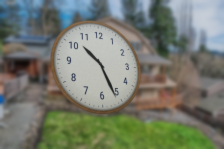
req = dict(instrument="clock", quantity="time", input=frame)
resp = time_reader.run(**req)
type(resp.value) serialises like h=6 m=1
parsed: h=10 m=26
